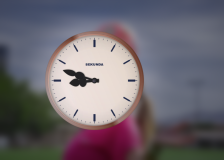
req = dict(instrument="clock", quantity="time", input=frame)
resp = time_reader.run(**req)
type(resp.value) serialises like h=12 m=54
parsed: h=8 m=48
